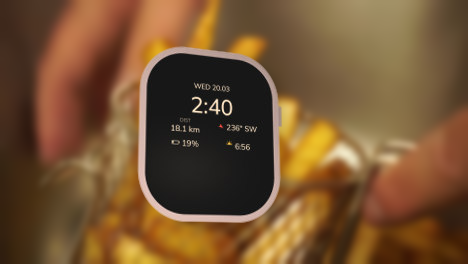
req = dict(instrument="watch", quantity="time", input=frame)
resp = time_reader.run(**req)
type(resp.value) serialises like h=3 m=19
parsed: h=2 m=40
